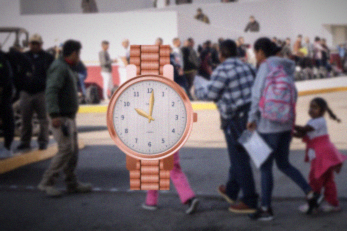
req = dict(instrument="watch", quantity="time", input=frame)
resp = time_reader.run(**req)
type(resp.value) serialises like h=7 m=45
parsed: h=10 m=1
